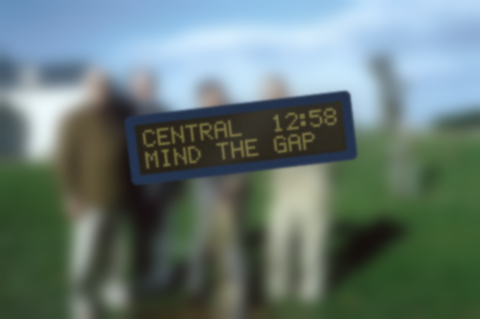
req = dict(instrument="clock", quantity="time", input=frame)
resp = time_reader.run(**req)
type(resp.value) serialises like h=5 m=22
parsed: h=12 m=58
